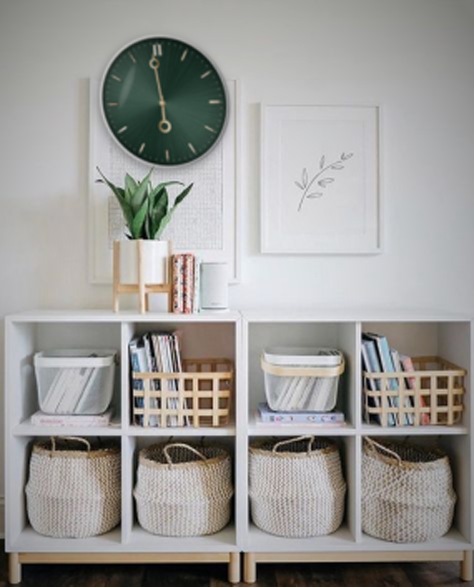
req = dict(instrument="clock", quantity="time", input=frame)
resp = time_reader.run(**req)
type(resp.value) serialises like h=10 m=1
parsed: h=5 m=59
